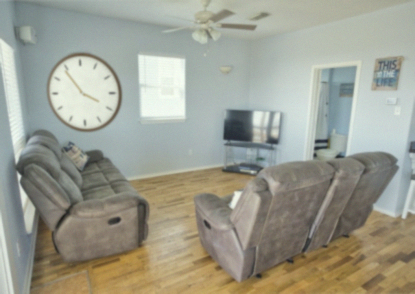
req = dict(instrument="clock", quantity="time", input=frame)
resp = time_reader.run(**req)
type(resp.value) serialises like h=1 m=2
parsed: h=3 m=54
